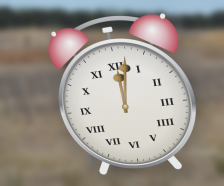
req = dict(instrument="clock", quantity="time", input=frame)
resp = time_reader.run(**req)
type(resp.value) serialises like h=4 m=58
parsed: h=12 m=2
